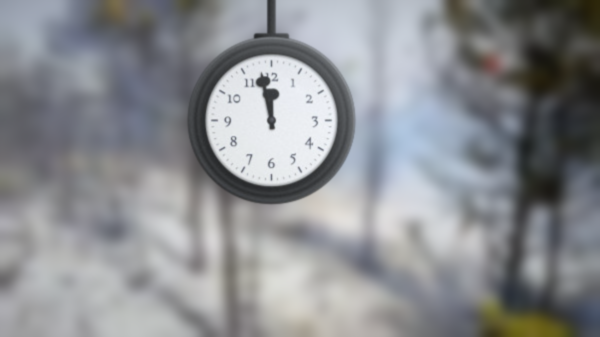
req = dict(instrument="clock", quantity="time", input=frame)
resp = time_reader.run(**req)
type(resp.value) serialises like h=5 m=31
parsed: h=11 m=58
